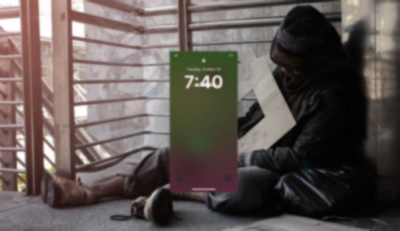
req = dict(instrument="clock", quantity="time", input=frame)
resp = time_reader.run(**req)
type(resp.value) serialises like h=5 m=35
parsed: h=7 m=40
